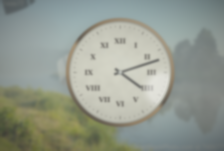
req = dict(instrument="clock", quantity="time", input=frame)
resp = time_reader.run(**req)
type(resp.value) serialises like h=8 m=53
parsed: h=4 m=12
